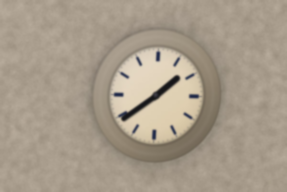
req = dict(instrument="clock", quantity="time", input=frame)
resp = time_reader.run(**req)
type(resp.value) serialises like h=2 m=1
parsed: h=1 m=39
